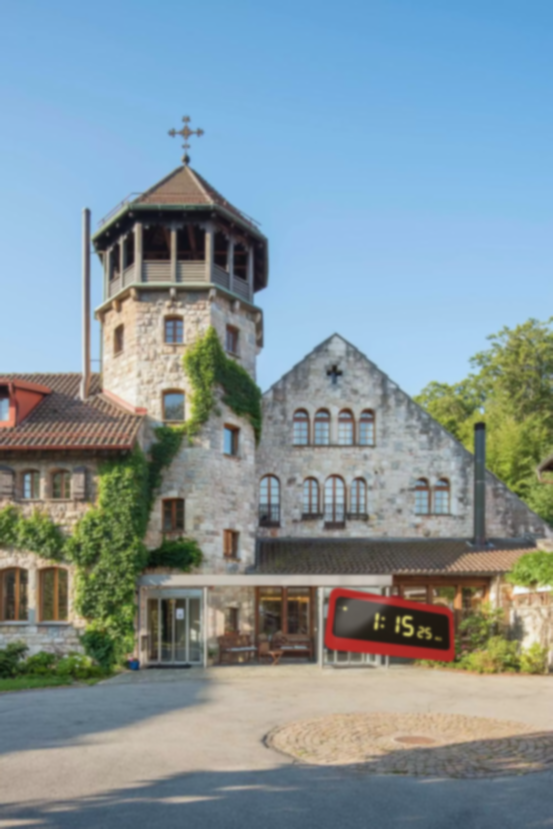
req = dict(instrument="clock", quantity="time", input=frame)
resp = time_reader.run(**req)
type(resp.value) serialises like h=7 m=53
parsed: h=1 m=15
